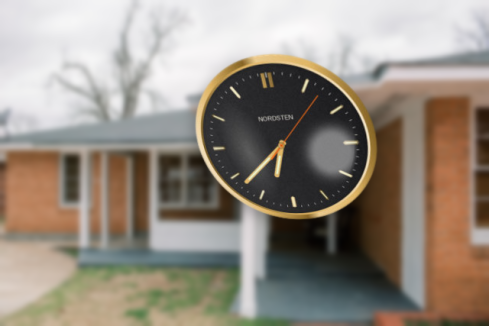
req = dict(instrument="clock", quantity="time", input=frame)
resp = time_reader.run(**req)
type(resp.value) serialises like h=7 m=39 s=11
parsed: h=6 m=38 s=7
